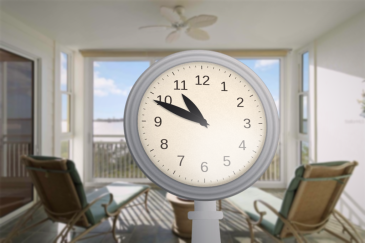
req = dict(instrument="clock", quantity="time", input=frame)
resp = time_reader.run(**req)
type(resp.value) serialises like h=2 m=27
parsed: h=10 m=49
